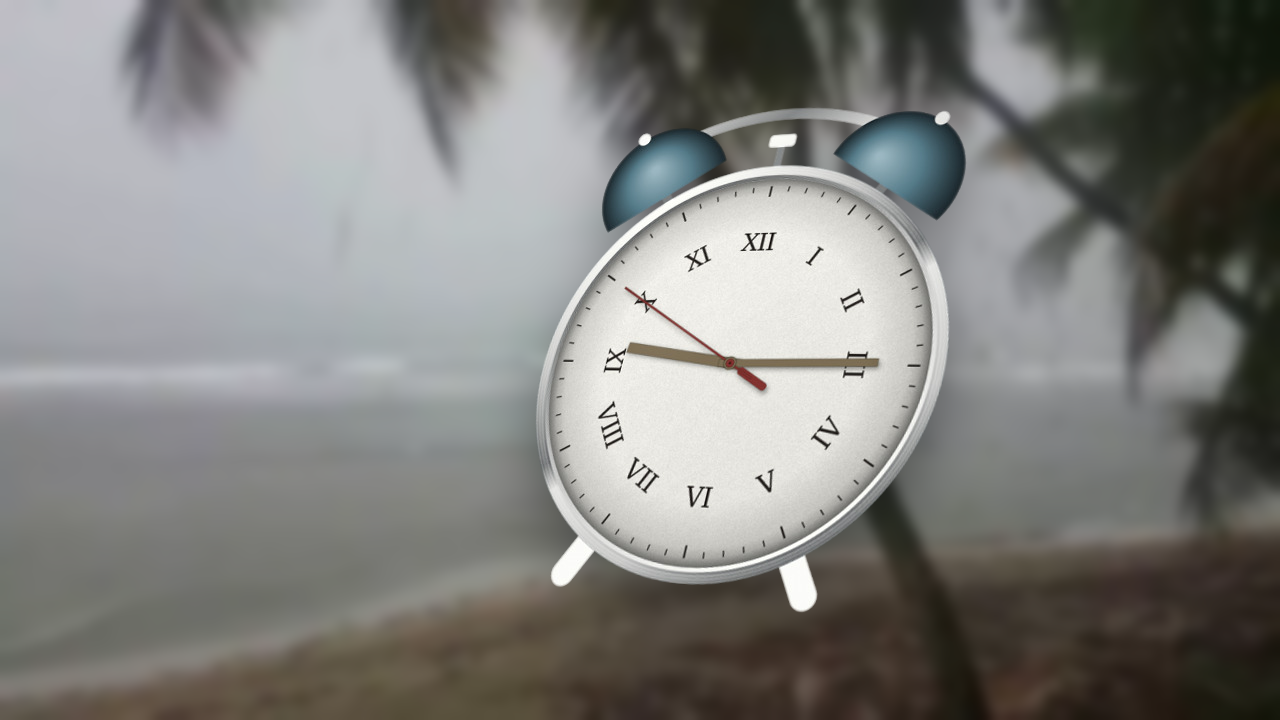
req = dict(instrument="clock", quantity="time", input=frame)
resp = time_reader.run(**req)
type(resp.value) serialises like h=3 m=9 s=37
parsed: h=9 m=14 s=50
